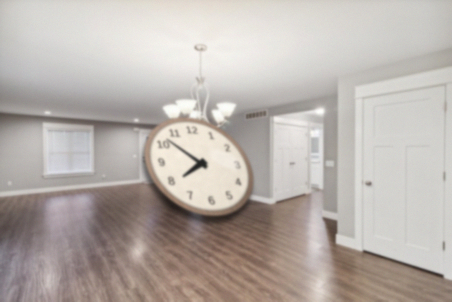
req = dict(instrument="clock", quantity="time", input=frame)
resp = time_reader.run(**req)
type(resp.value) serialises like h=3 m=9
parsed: h=7 m=52
